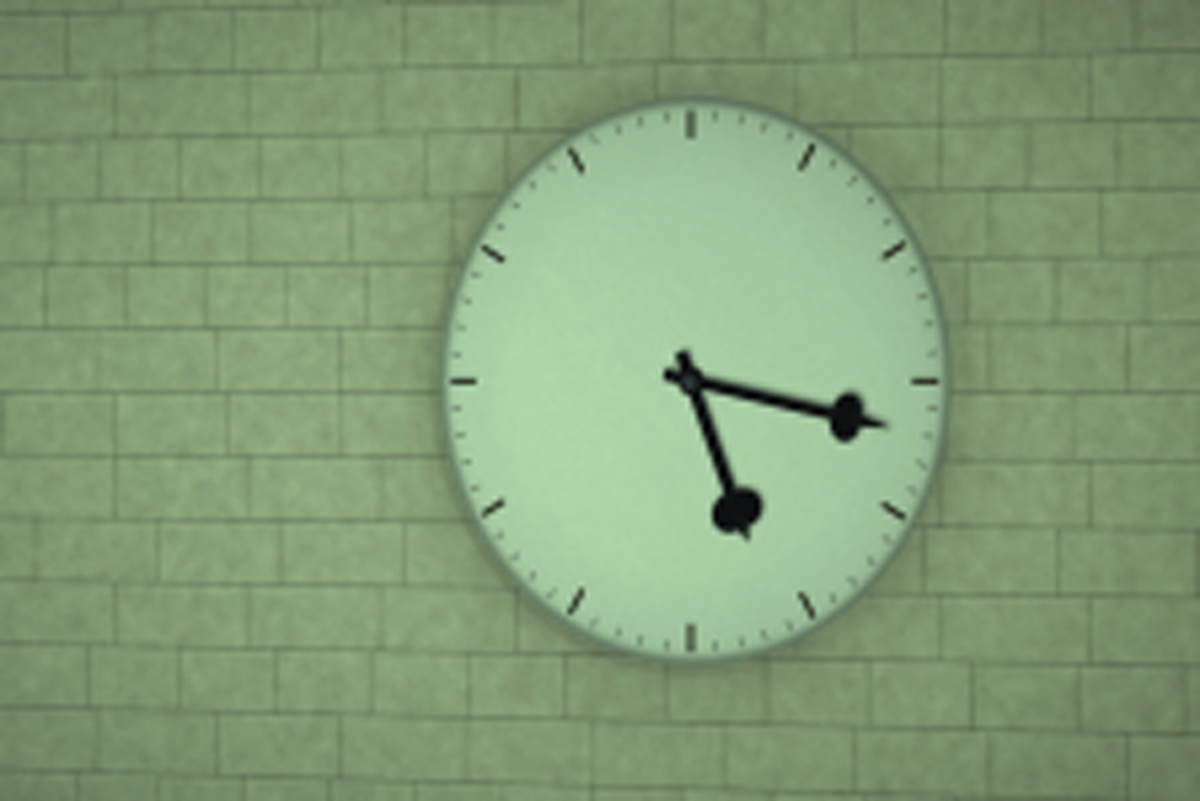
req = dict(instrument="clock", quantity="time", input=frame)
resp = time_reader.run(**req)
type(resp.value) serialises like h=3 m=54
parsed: h=5 m=17
